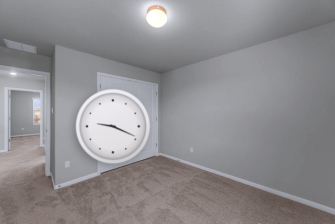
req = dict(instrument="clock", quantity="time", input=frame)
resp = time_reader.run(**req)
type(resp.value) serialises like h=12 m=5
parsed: h=9 m=19
